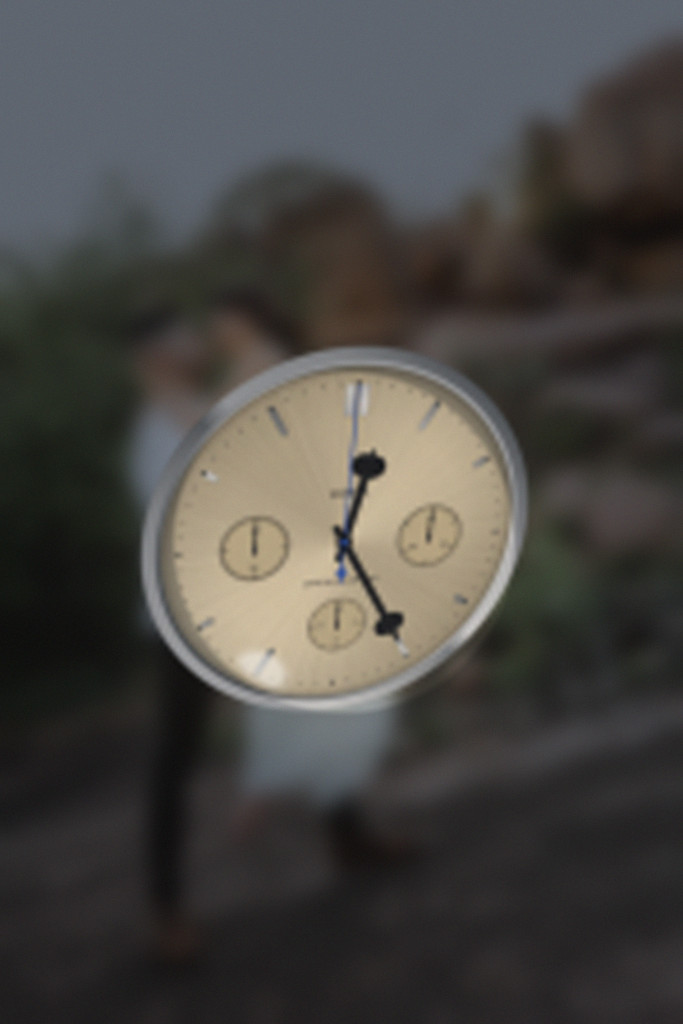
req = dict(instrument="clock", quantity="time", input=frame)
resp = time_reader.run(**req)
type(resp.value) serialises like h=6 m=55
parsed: h=12 m=25
